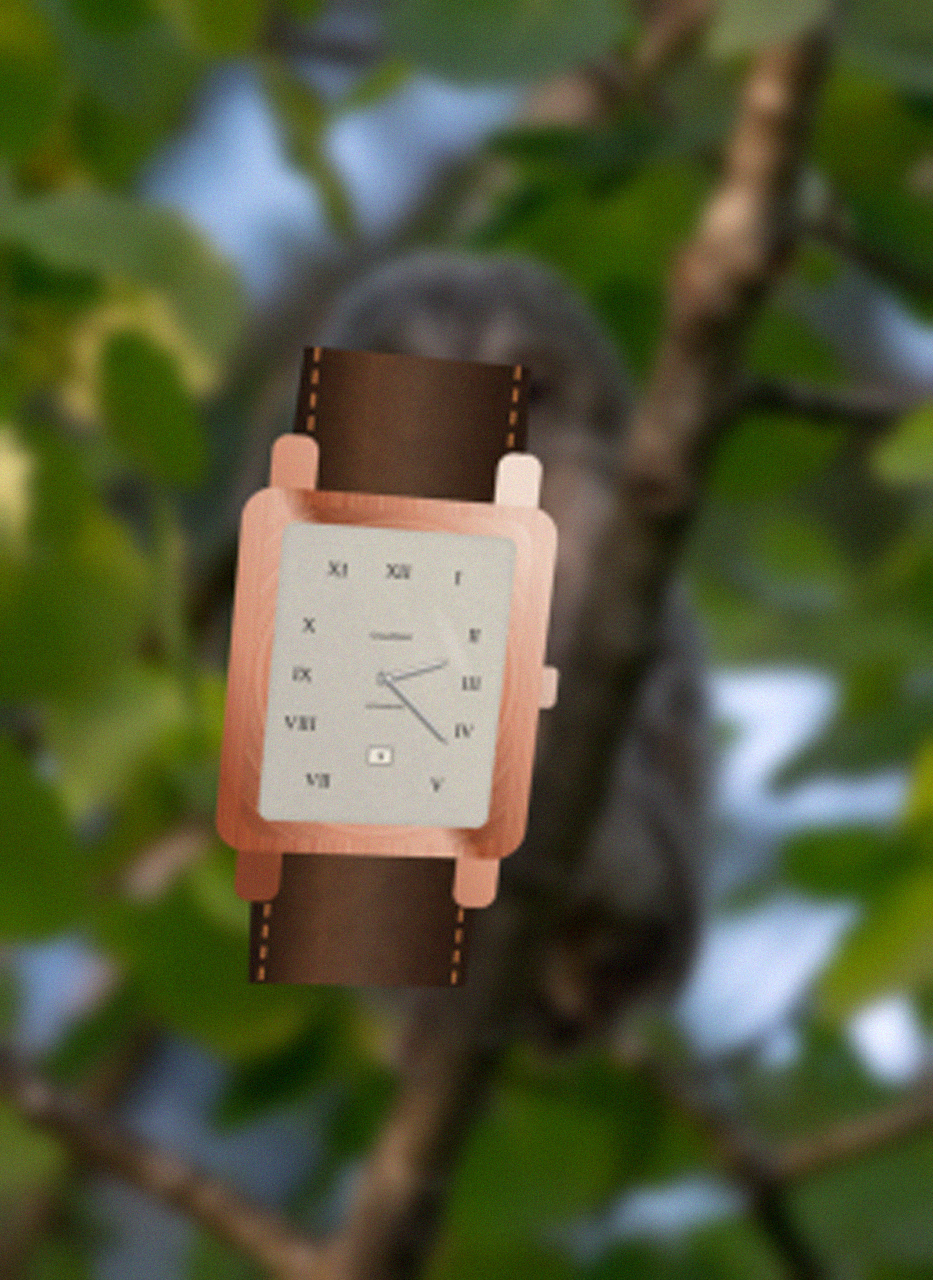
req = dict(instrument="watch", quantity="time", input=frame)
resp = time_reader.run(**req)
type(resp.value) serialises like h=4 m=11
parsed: h=2 m=22
